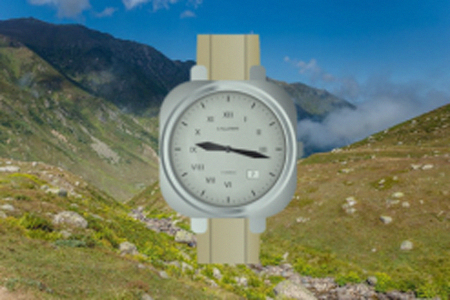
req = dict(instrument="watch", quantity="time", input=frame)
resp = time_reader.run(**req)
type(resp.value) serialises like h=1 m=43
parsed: h=9 m=17
